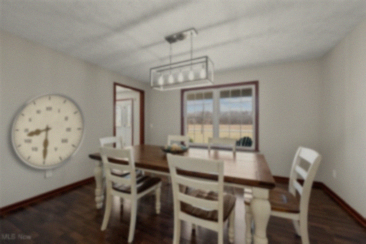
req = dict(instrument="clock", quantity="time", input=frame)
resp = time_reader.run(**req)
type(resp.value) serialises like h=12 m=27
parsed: h=8 m=30
